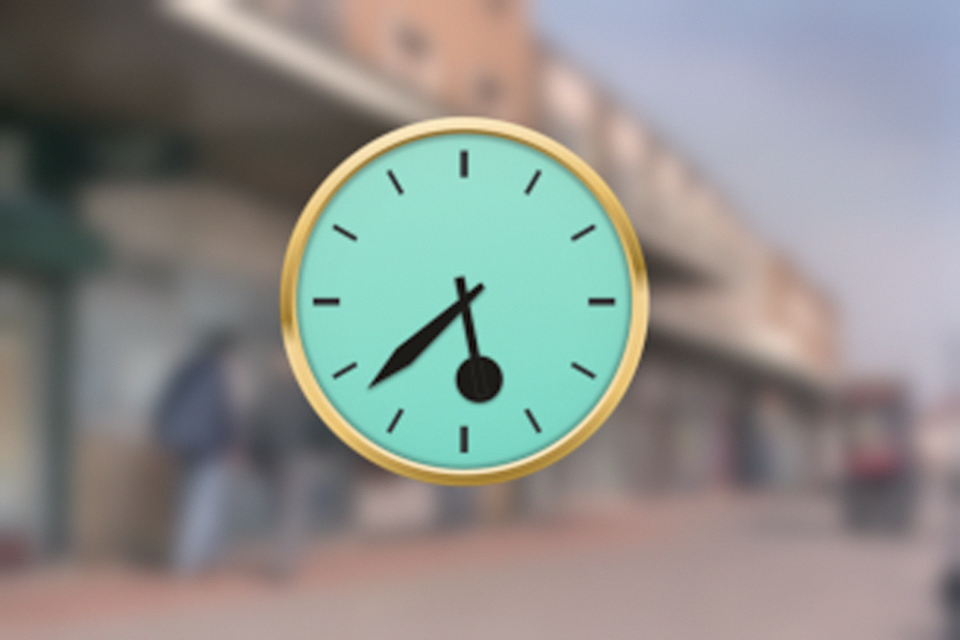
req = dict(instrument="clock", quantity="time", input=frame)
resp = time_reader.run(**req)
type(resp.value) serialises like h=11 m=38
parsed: h=5 m=38
